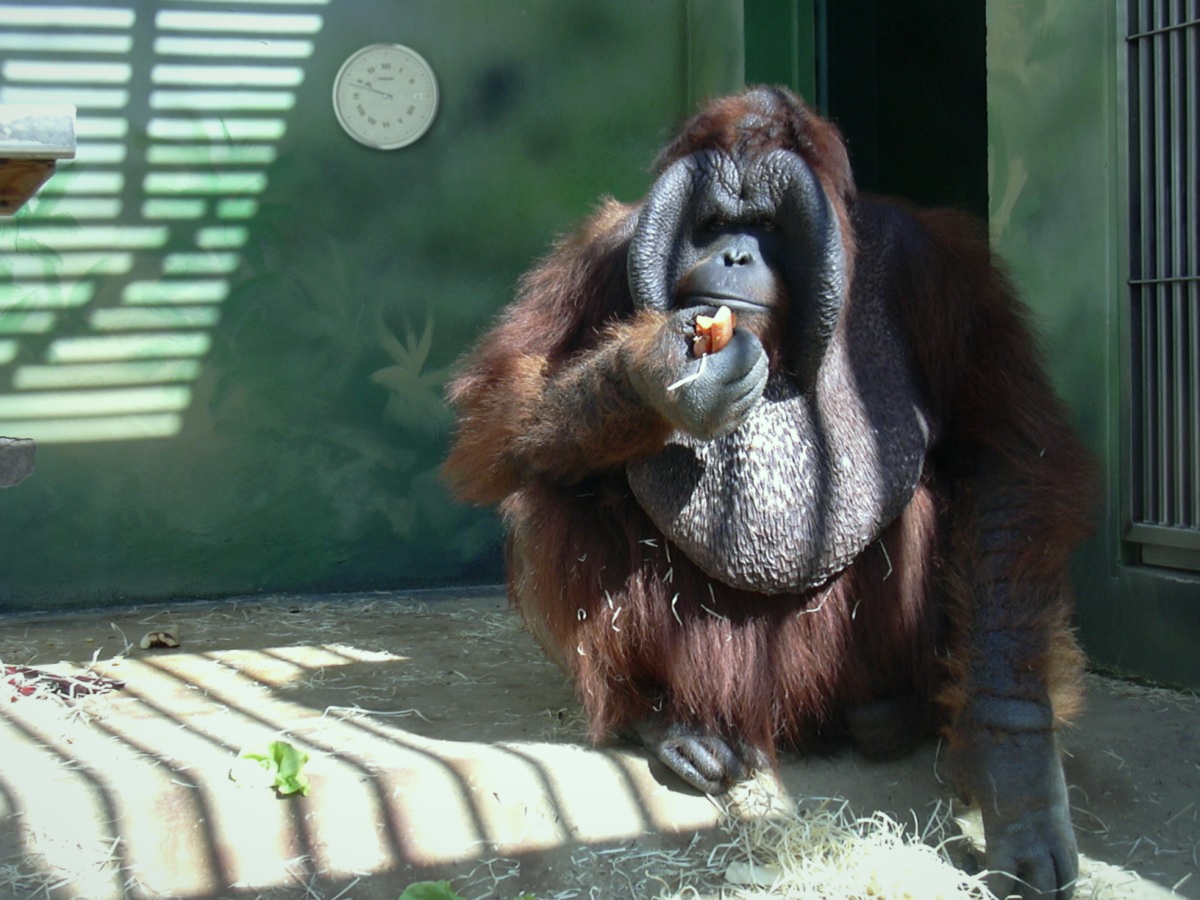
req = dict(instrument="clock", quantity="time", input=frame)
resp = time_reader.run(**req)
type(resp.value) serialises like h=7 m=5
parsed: h=9 m=48
